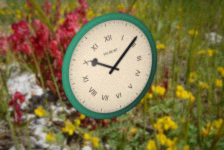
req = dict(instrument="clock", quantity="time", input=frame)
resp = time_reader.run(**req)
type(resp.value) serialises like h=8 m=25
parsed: h=10 m=9
